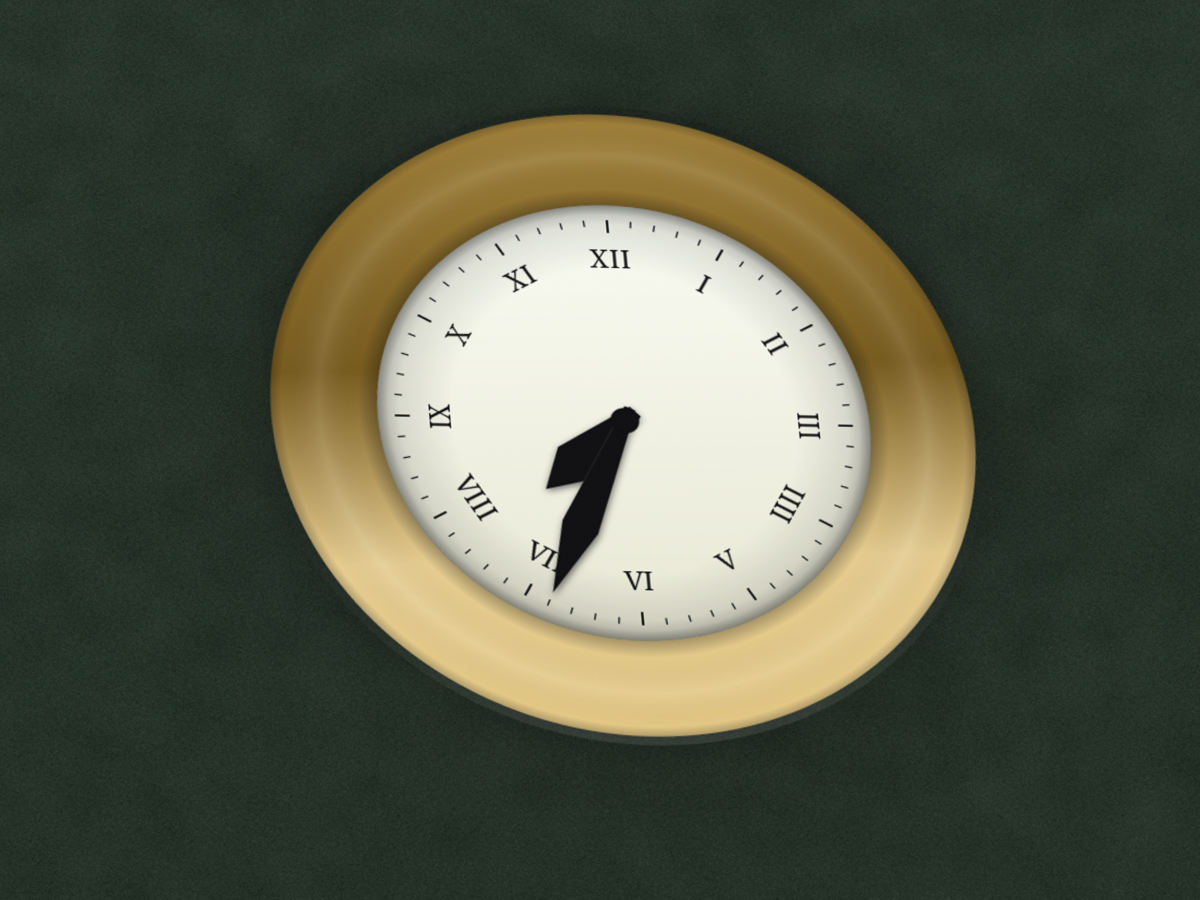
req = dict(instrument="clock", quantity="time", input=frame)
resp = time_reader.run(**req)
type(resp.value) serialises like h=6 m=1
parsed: h=7 m=34
